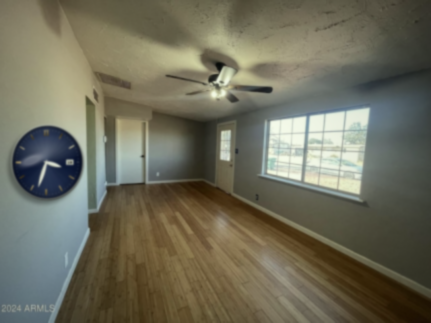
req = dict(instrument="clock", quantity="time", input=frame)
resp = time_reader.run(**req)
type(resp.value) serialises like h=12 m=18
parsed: h=3 m=33
